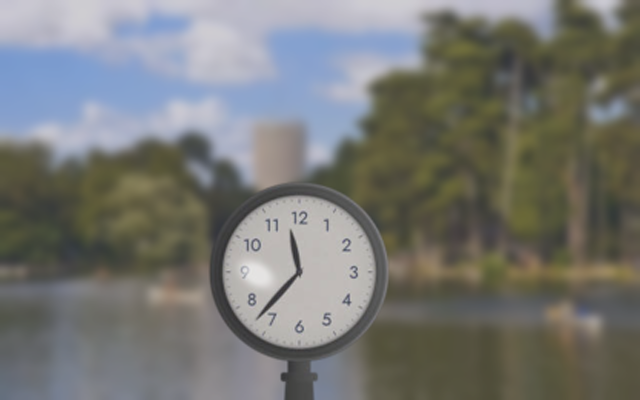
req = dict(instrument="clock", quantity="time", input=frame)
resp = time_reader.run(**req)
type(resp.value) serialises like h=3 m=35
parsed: h=11 m=37
